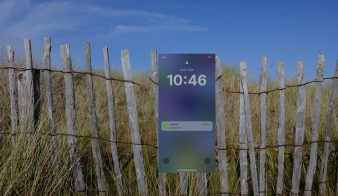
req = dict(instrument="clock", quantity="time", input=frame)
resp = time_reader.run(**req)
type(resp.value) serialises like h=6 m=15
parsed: h=10 m=46
